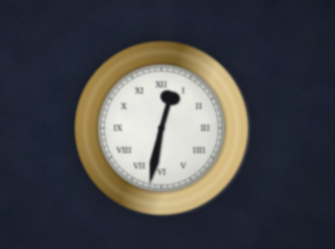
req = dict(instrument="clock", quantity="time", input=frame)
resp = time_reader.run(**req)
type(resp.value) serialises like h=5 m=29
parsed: h=12 m=32
